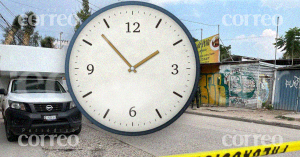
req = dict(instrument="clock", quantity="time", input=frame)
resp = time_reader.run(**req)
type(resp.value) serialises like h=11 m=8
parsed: h=1 m=53
